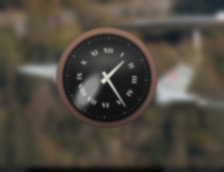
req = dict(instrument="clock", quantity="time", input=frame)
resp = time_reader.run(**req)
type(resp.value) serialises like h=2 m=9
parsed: h=1 m=24
